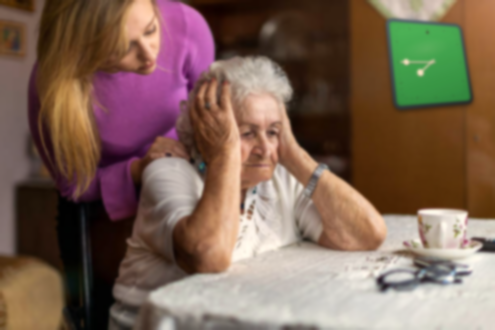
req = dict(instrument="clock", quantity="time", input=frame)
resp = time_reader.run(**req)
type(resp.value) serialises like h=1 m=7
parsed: h=7 m=45
